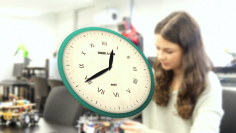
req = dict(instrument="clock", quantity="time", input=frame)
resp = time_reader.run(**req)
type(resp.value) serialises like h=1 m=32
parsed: h=12 m=40
